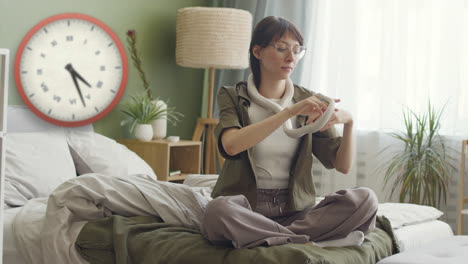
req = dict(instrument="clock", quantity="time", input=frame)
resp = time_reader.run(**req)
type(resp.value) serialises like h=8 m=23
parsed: h=4 m=27
